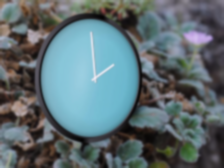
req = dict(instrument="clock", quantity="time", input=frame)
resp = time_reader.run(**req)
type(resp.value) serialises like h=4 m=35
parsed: h=1 m=59
